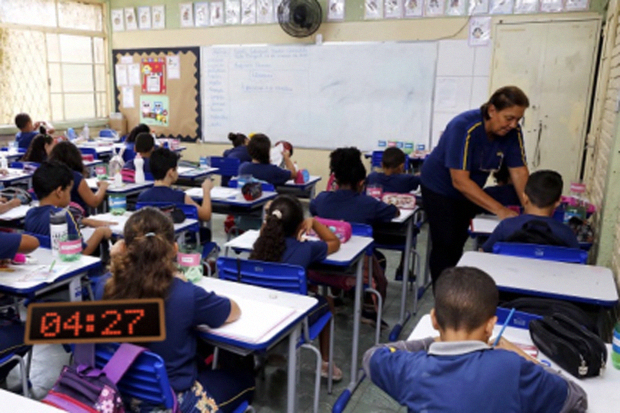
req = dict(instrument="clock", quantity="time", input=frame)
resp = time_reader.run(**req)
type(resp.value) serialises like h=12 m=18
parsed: h=4 m=27
